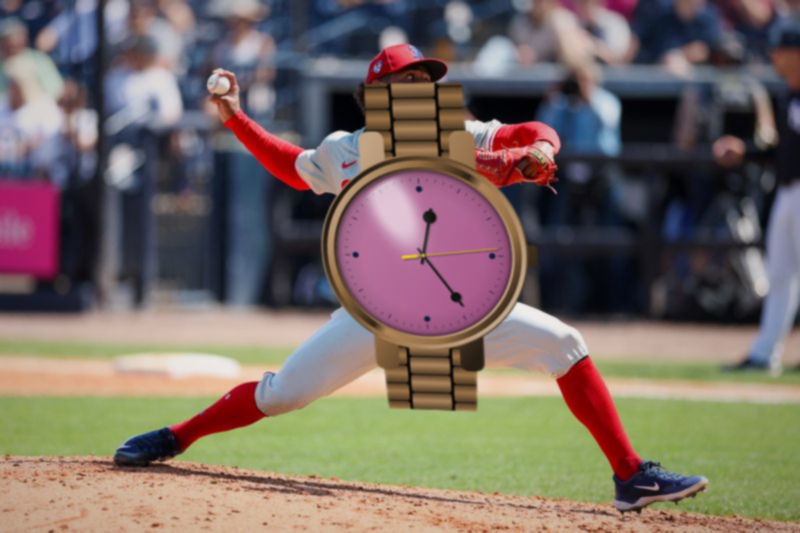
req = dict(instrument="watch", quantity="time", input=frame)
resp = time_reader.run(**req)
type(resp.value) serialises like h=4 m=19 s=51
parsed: h=12 m=24 s=14
